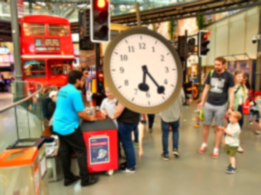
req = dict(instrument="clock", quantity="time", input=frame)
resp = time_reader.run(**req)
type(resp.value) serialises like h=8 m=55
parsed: h=6 m=24
